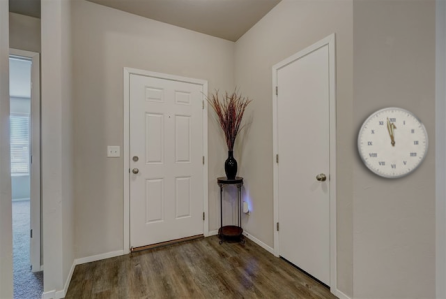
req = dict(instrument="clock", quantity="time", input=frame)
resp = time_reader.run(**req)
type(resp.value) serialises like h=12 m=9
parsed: h=11 m=58
